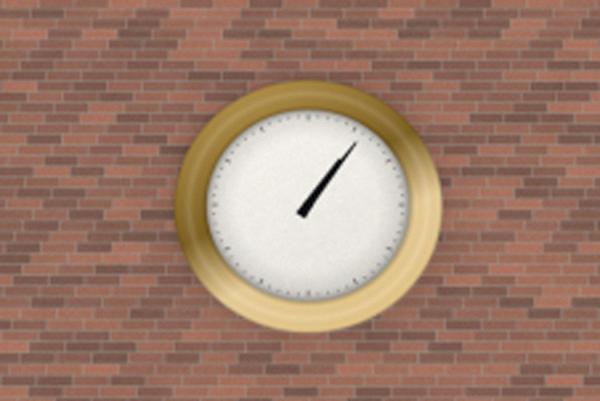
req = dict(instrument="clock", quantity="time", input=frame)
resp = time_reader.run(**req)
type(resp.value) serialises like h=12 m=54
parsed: h=1 m=6
